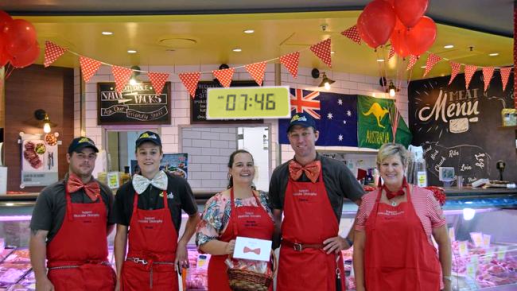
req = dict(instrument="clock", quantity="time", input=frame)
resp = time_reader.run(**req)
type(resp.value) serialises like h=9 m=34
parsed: h=7 m=46
